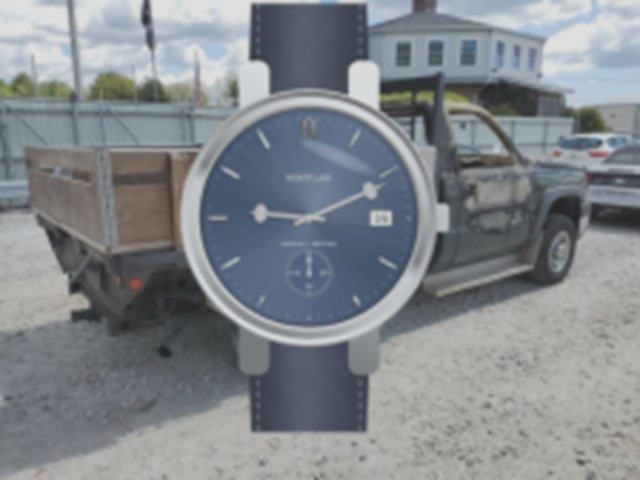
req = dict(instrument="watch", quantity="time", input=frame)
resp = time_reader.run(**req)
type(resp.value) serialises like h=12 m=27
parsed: h=9 m=11
